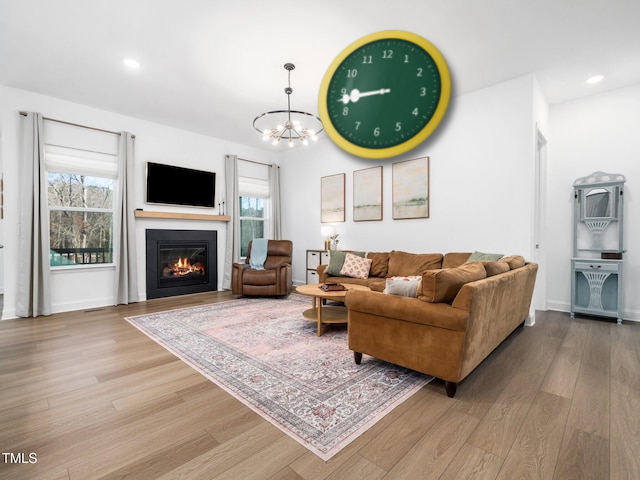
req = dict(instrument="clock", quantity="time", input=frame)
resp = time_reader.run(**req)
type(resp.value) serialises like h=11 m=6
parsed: h=8 m=43
